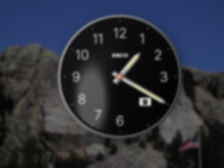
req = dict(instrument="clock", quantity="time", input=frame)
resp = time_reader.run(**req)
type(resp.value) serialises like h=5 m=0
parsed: h=1 m=20
